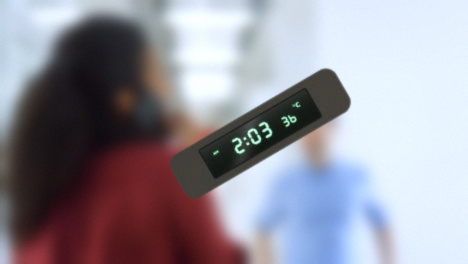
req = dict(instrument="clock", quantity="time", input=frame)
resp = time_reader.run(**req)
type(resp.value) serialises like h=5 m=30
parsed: h=2 m=3
